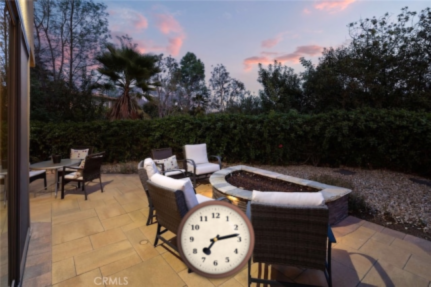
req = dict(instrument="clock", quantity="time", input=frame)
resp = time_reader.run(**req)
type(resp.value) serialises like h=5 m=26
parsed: h=7 m=13
